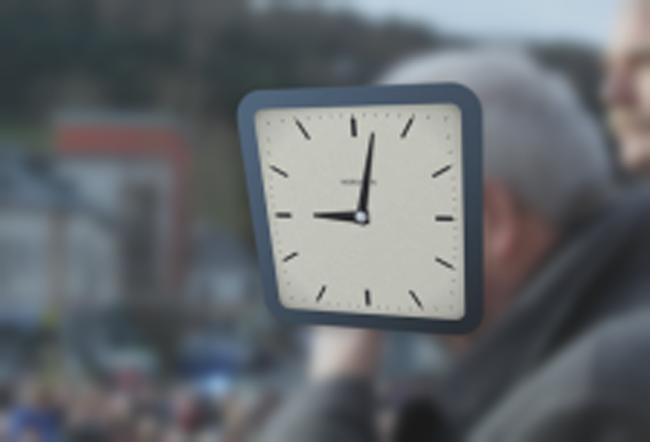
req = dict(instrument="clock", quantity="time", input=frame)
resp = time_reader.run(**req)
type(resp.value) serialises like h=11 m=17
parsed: h=9 m=2
